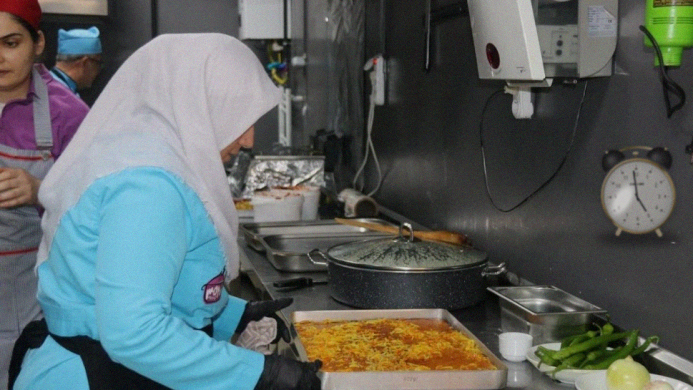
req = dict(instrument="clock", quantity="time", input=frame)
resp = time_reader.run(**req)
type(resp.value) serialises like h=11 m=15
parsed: h=4 m=59
